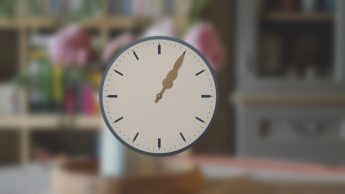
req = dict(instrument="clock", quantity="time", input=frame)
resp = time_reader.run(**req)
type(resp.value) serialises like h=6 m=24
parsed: h=1 m=5
